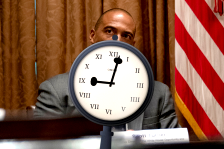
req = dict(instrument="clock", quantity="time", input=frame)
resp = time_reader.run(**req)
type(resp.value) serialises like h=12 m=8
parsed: h=9 m=2
